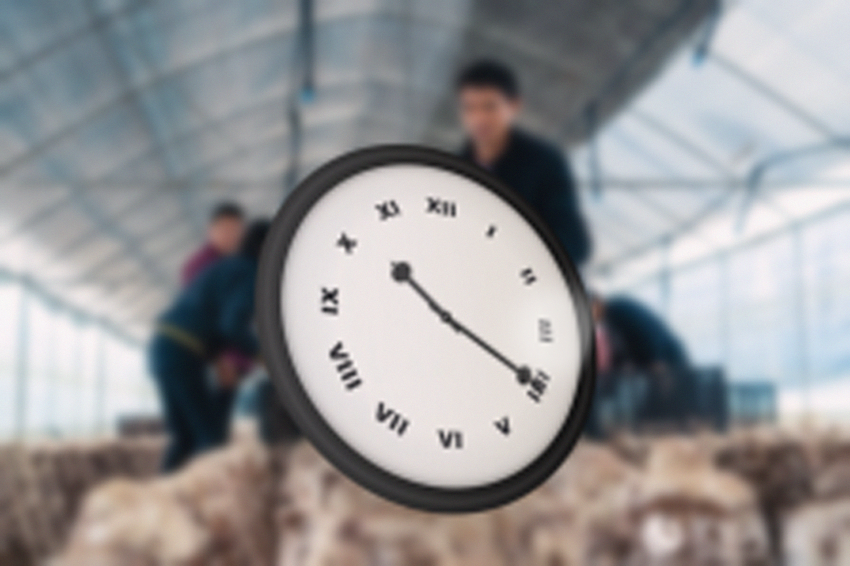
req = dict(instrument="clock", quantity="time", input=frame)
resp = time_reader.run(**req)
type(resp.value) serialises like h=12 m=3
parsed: h=10 m=20
